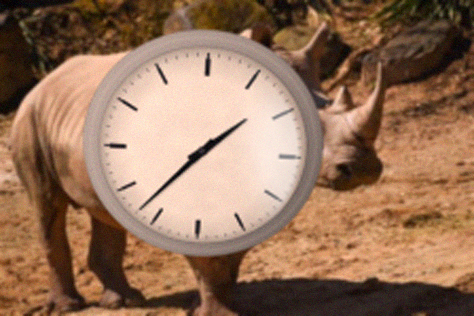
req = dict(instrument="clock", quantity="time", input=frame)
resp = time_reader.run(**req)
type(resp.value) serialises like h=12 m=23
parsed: h=1 m=37
